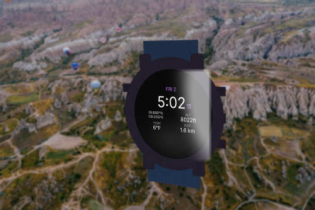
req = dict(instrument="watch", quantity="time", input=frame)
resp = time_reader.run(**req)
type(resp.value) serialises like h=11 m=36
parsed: h=5 m=2
